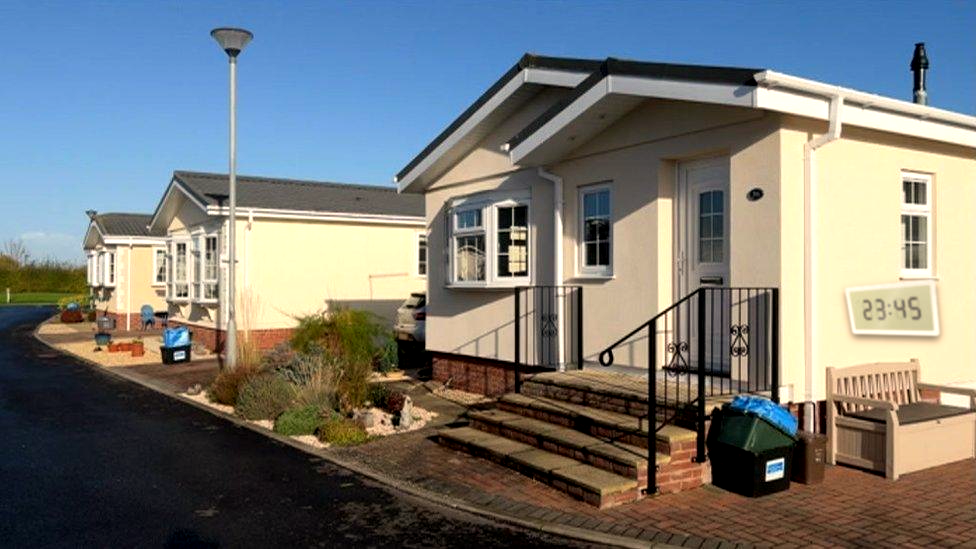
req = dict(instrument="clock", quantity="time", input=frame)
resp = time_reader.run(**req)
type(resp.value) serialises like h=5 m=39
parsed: h=23 m=45
